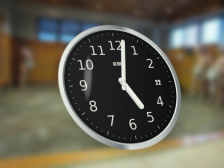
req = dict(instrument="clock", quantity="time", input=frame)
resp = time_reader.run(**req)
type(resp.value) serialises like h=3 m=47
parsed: h=5 m=2
